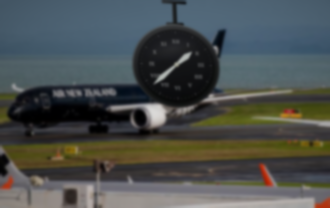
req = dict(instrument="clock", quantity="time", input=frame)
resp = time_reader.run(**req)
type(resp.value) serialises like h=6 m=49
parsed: h=1 m=38
